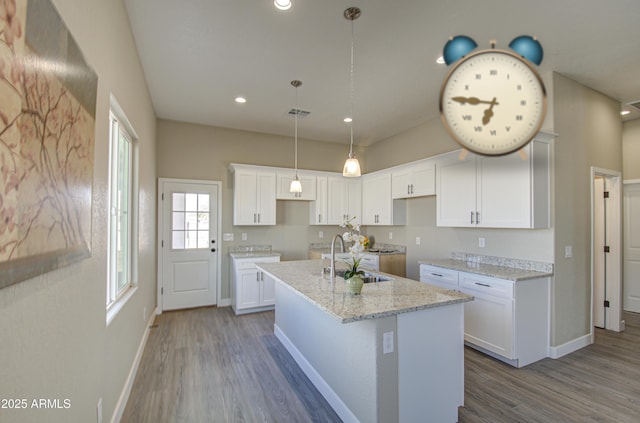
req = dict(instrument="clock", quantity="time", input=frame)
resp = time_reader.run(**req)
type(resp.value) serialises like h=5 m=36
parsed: h=6 m=46
